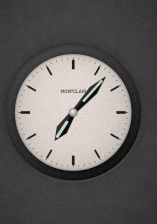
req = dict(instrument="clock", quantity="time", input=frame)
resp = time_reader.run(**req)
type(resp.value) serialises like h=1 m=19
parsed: h=7 m=7
